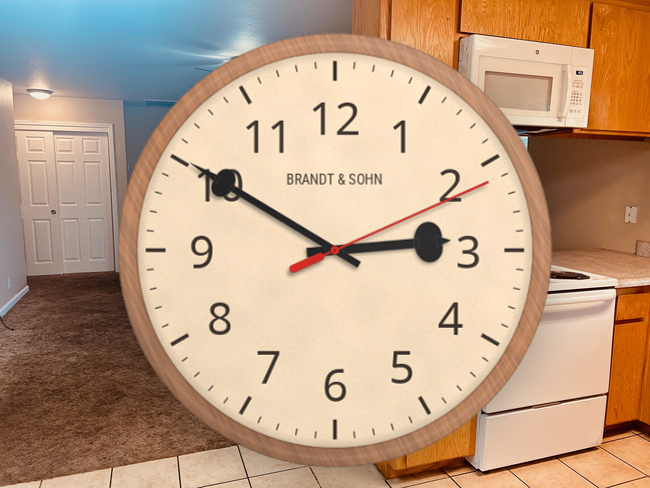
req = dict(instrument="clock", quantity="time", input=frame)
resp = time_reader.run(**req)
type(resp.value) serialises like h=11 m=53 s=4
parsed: h=2 m=50 s=11
